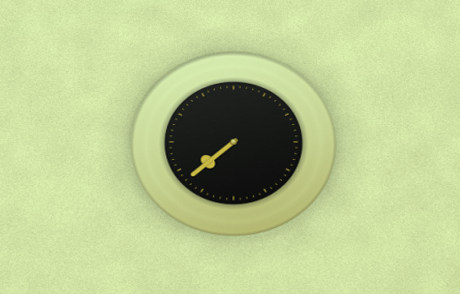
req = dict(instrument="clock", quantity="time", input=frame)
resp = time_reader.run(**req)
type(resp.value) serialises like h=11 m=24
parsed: h=7 m=38
